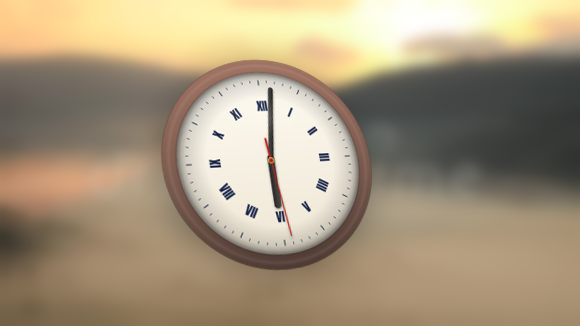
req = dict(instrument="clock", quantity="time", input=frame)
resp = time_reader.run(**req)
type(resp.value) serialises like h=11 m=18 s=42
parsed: h=6 m=1 s=29
